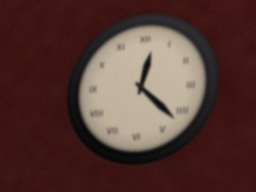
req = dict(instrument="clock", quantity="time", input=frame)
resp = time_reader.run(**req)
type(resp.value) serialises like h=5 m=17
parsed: h=12 m=22
